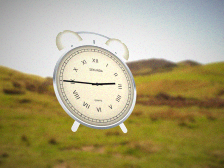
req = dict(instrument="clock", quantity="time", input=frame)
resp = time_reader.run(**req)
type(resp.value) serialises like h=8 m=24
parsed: h=2 m=45
